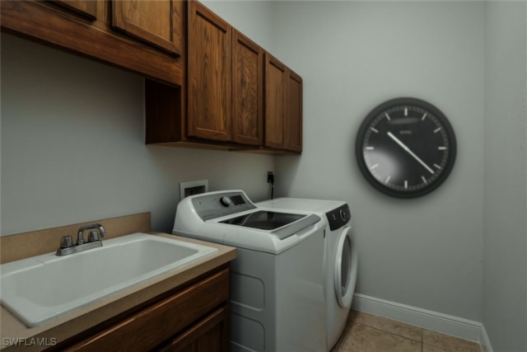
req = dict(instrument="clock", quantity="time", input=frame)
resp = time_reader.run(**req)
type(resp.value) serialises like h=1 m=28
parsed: h=10 m=22
